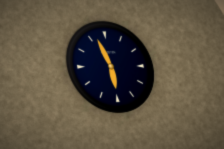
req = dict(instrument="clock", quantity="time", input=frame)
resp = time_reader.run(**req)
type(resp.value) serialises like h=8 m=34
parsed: h=5 m=57
